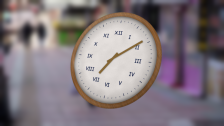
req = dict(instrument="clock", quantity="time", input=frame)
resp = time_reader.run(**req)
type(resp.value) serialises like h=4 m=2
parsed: h=7 m=9
